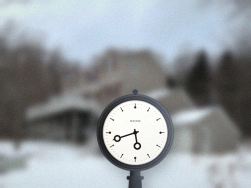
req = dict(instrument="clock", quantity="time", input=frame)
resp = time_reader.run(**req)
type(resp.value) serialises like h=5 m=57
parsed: h=5 m=42
